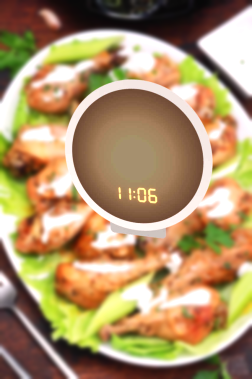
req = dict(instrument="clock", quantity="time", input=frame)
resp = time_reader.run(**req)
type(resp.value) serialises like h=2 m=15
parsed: h=11 m=6
